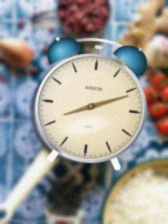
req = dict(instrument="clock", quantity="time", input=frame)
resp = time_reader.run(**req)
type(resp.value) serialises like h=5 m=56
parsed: h=8 m=11
